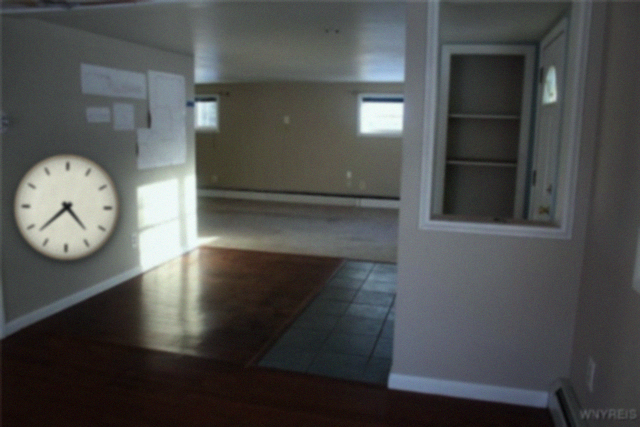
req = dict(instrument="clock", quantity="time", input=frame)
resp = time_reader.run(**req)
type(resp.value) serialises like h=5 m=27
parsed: h=4 m=38
